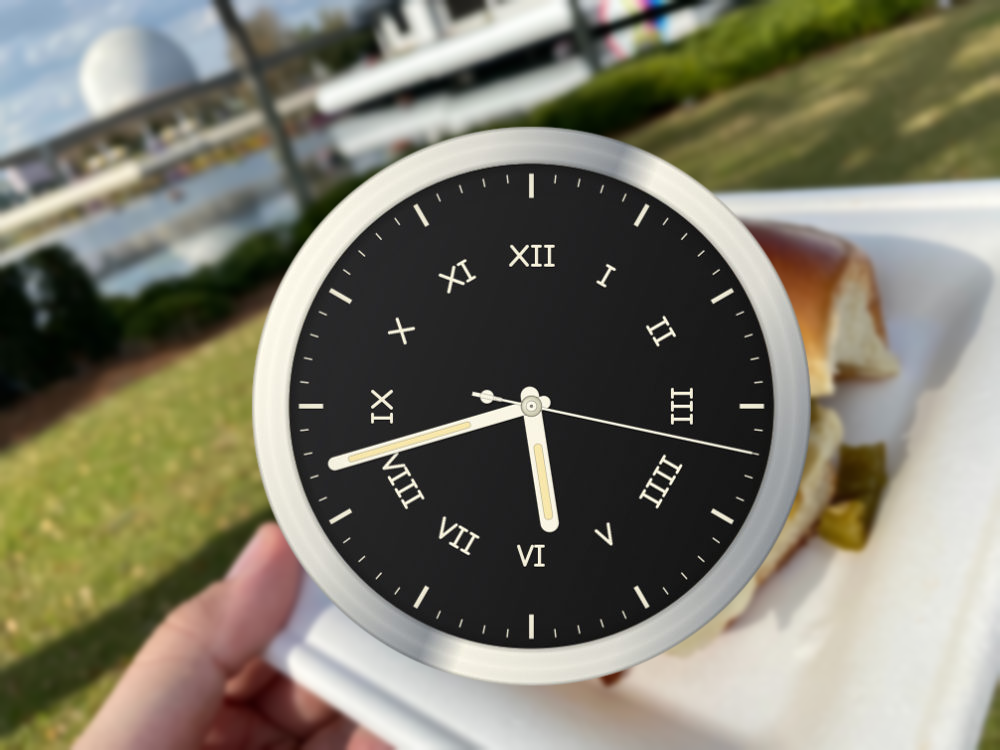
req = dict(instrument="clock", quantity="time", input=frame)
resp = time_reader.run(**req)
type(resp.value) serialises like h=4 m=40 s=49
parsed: h=5 m=42 s=17
